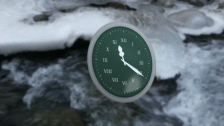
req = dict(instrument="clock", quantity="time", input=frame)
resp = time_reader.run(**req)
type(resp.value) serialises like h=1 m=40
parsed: h=11 m=20
